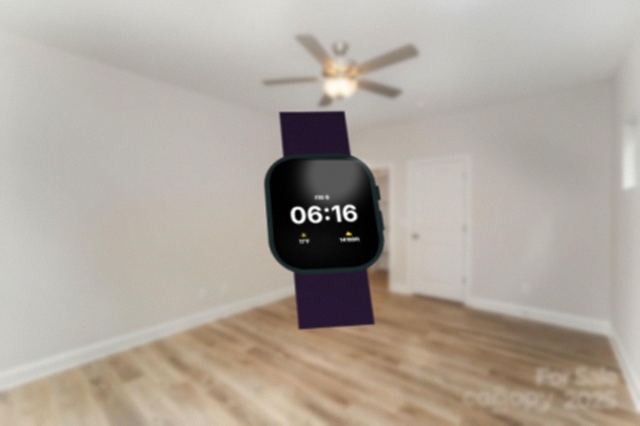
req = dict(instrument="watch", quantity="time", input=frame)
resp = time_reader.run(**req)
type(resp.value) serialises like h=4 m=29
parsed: h=6 m=16
